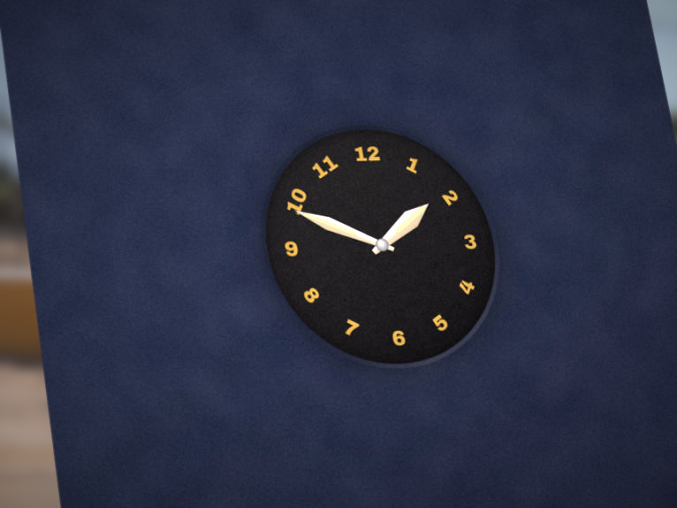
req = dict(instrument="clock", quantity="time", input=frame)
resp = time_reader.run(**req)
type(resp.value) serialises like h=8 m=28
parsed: h=1 m=49
